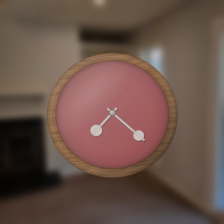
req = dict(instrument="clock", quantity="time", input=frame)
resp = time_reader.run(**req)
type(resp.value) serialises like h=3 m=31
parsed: h=7 m=22
